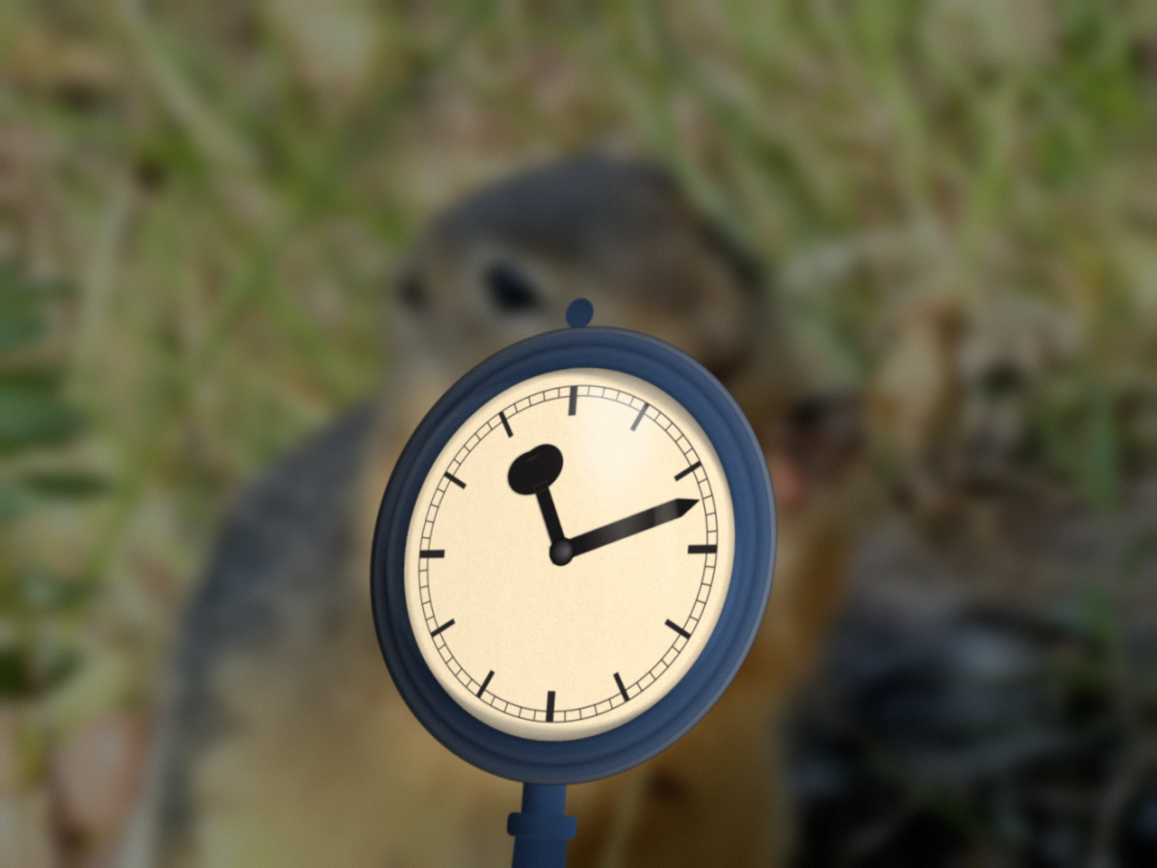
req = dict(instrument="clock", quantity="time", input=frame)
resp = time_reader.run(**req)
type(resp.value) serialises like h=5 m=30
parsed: h=11 m=12
